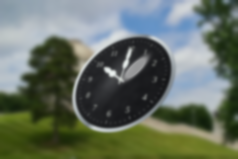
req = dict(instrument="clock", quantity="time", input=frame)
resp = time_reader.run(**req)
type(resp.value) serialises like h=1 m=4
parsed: h=10 m=0
